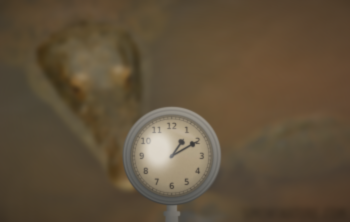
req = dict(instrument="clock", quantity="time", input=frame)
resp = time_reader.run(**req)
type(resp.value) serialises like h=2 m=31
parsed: h=1 m=10
